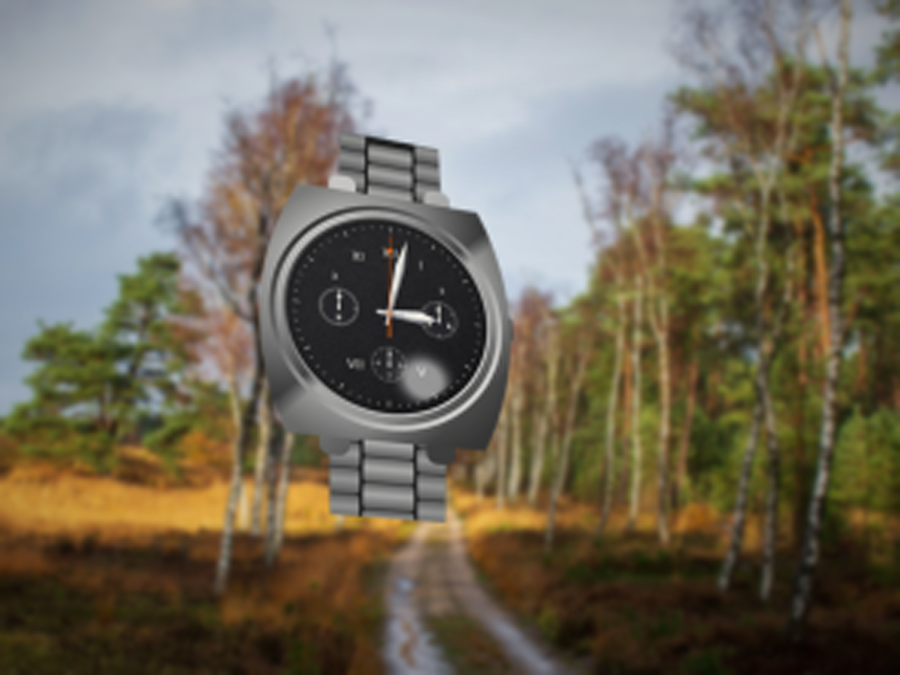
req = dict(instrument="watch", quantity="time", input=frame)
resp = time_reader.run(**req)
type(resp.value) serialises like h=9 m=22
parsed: h=3 m=2
